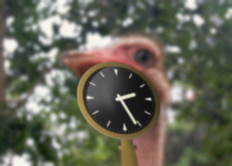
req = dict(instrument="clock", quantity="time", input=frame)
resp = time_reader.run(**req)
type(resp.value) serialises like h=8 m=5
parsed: h=2 m=26
